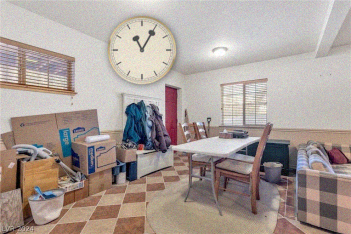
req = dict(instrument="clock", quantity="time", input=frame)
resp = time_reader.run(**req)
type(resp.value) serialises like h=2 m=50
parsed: h=11 m=5
